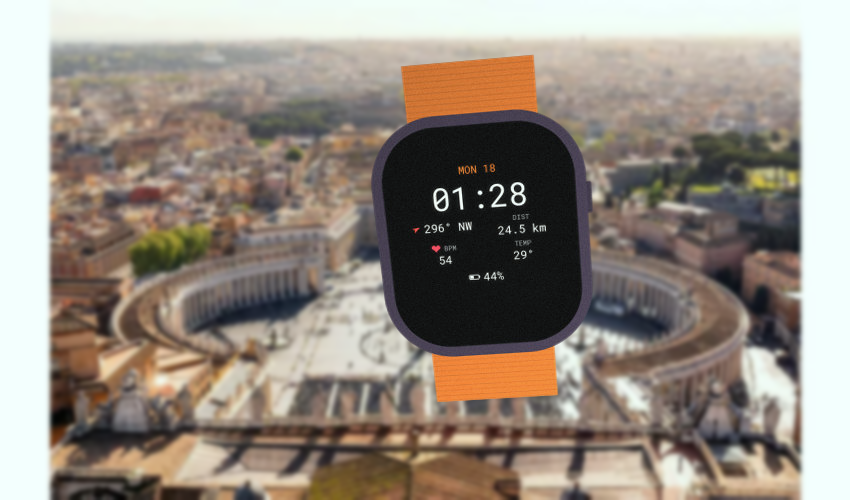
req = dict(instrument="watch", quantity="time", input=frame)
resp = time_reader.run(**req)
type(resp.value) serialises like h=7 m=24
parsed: h=1 m=28
